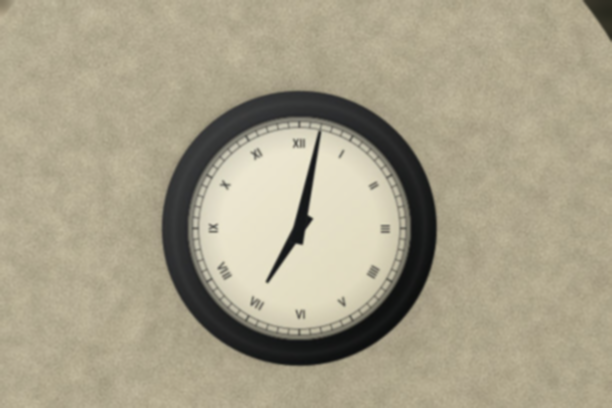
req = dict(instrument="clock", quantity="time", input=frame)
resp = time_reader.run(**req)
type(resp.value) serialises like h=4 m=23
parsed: h=7 m=2
